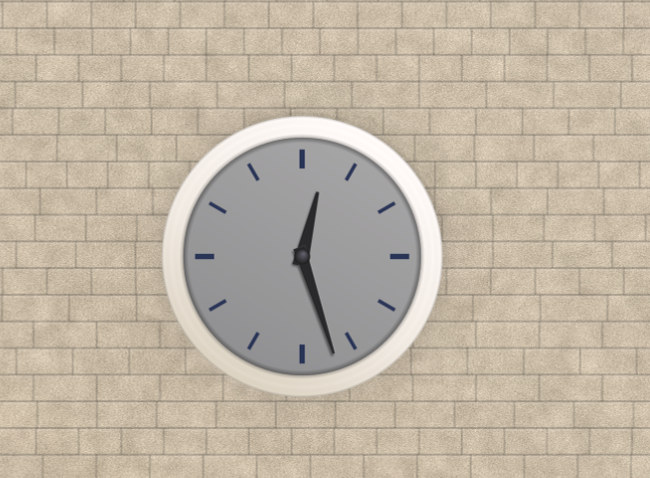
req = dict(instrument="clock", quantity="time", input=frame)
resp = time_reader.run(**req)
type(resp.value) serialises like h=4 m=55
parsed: h=12 m=27
